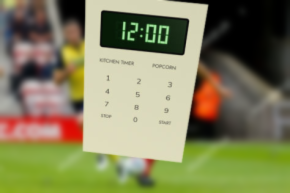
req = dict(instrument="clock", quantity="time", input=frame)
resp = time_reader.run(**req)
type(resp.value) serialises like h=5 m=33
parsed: h=12 m=0
